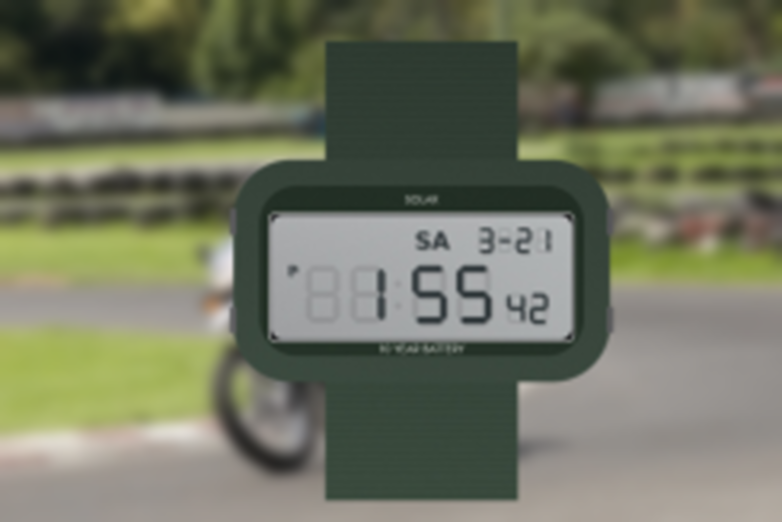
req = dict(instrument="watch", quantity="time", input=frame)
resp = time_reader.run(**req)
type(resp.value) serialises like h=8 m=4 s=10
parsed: h=1 m=55 s=42
